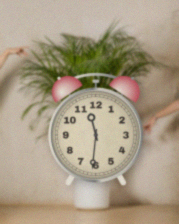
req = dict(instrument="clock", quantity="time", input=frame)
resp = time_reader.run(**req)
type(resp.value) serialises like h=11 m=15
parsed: h=11 m=31
